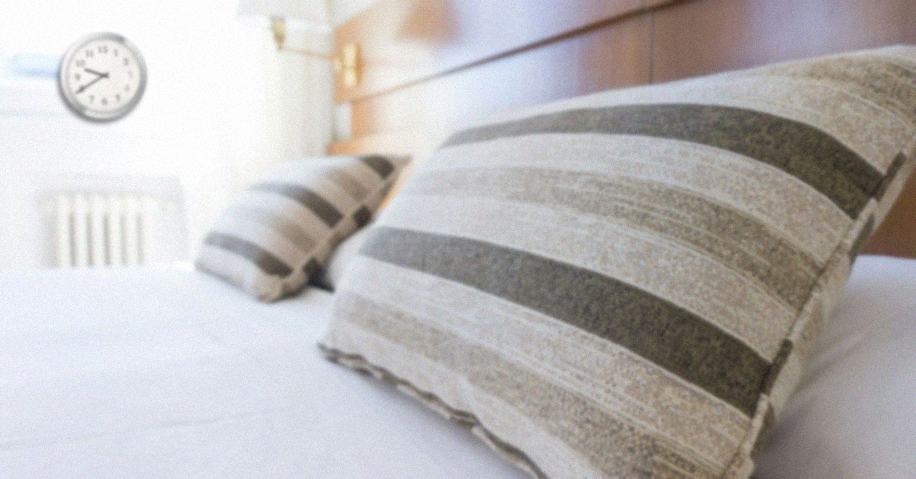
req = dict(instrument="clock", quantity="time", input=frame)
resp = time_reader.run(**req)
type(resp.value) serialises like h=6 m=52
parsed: h=9 m=40
